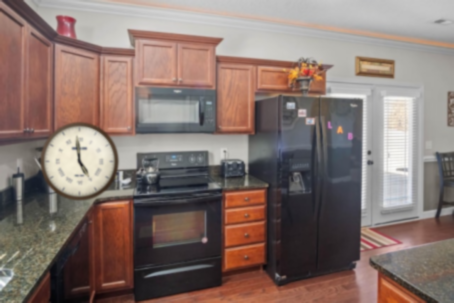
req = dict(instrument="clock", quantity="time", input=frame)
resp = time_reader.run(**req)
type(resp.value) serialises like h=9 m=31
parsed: h=4 m=59
